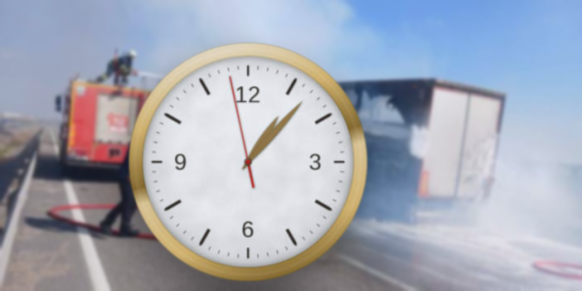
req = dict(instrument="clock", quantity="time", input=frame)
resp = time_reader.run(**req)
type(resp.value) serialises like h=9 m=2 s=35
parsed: h=1 m=6 s=58
